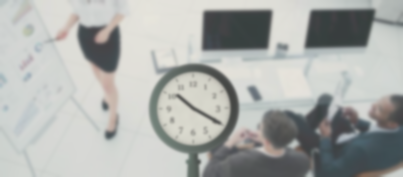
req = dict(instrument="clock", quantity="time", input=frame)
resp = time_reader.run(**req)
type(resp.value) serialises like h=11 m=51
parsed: h=10 m=20
